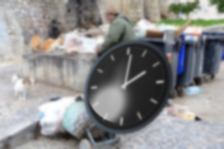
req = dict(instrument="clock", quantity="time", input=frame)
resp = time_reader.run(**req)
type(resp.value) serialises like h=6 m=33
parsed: h=2 m=1
